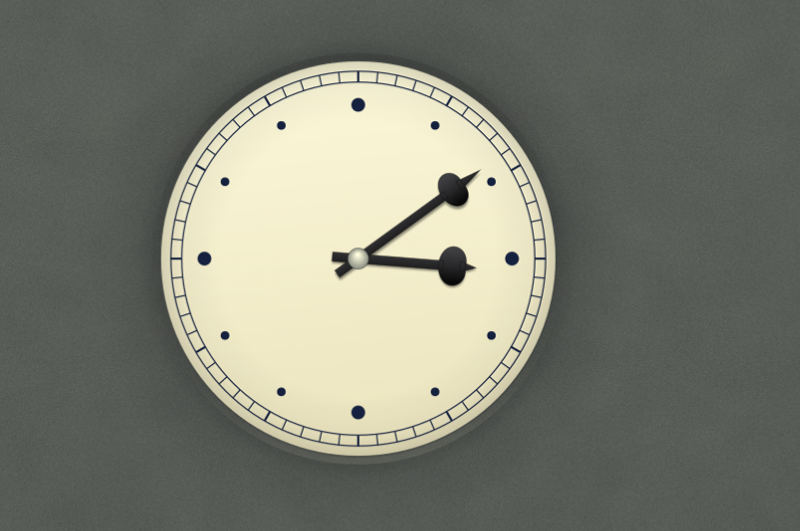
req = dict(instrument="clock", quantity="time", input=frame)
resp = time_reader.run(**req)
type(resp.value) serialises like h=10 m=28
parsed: h=3 m=9
